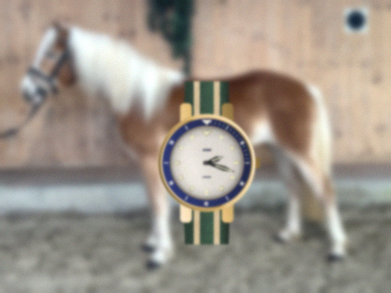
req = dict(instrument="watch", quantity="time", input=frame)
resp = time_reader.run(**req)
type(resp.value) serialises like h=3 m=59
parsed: h=2 m=18
